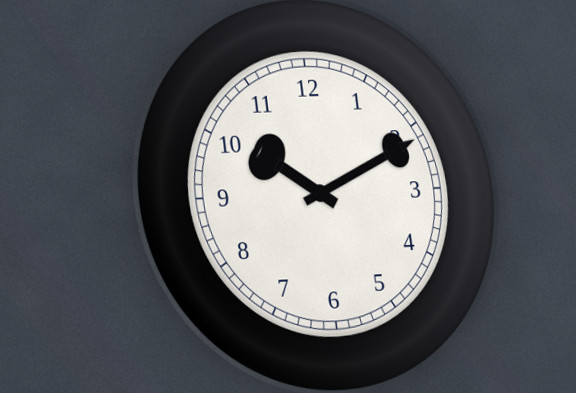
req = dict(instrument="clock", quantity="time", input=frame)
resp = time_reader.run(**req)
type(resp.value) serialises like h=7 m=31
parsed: h=10 m=11
